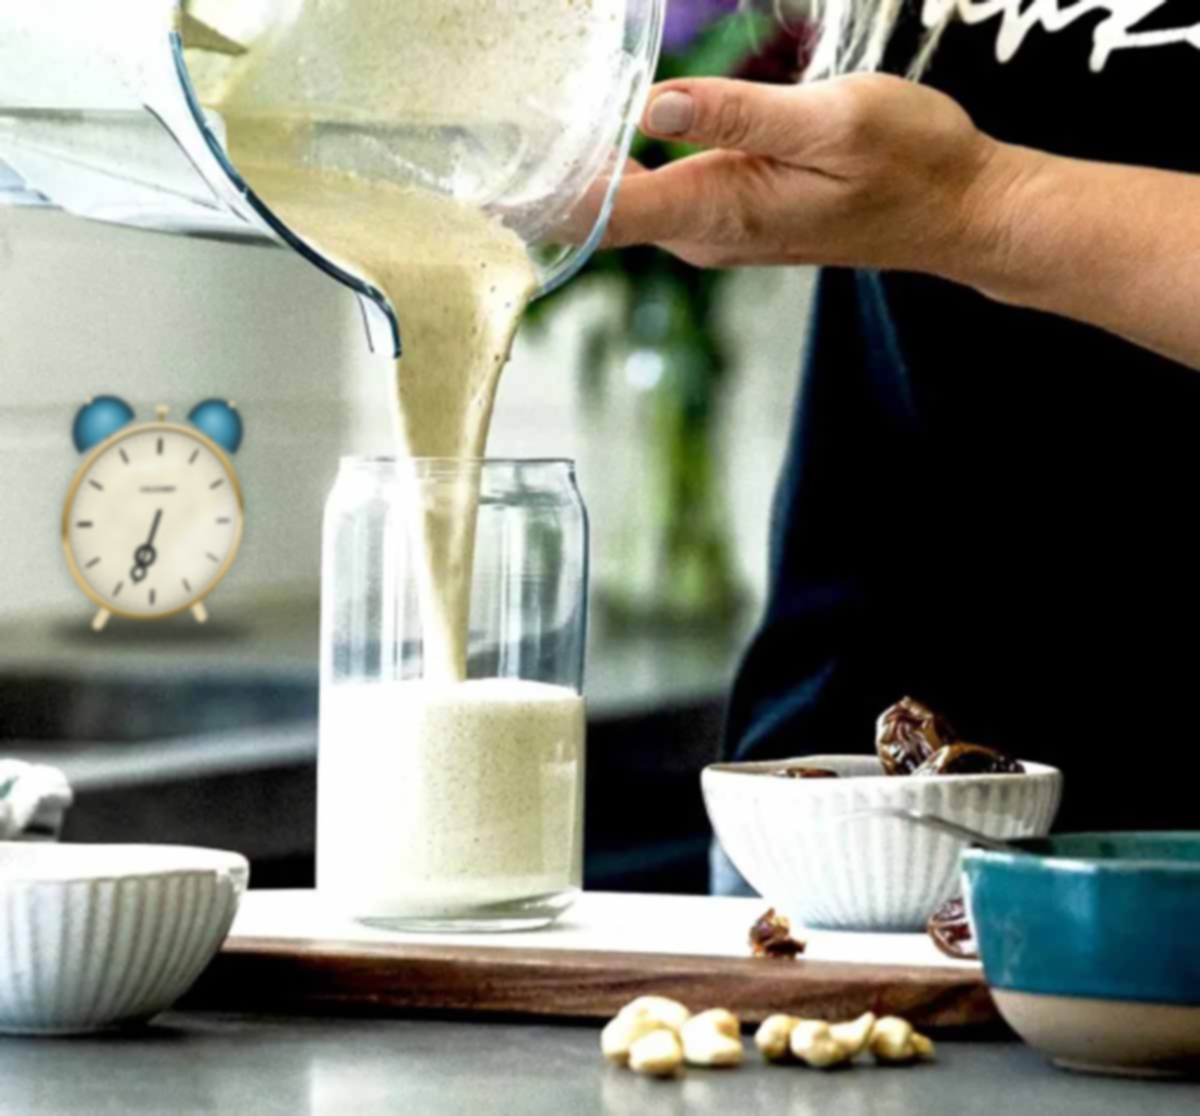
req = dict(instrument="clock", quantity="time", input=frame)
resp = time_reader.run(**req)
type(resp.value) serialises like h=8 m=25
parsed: h=6 m=33
